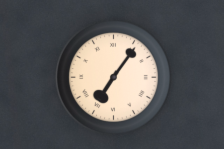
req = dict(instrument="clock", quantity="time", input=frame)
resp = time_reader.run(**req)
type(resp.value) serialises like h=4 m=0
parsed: h=7 m=6
